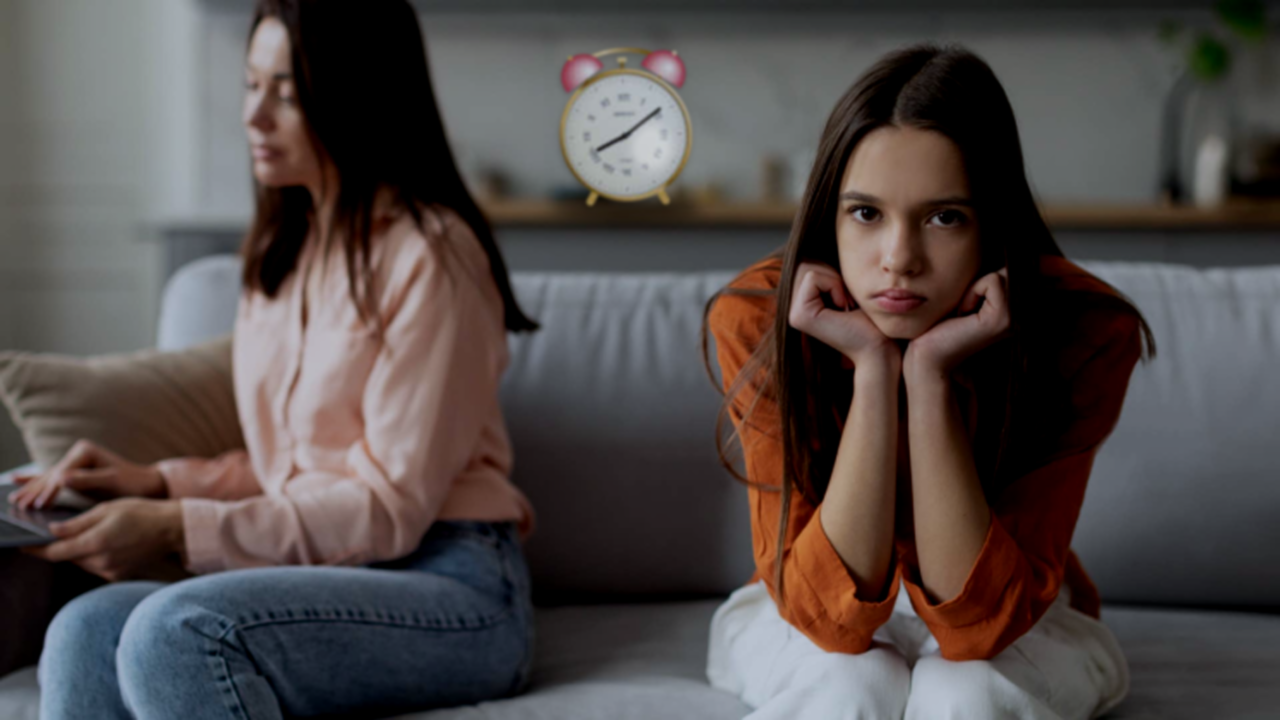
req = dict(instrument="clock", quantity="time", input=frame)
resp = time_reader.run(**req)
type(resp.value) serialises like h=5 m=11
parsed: h=8 m=9
